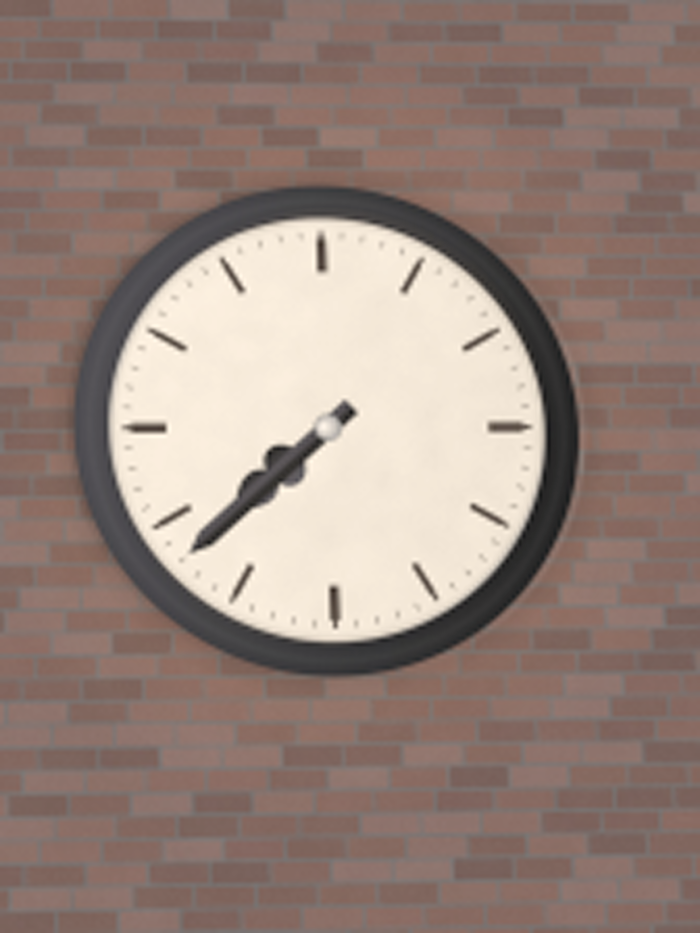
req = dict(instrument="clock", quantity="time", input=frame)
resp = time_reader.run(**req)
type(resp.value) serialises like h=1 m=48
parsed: h=7 m=38
